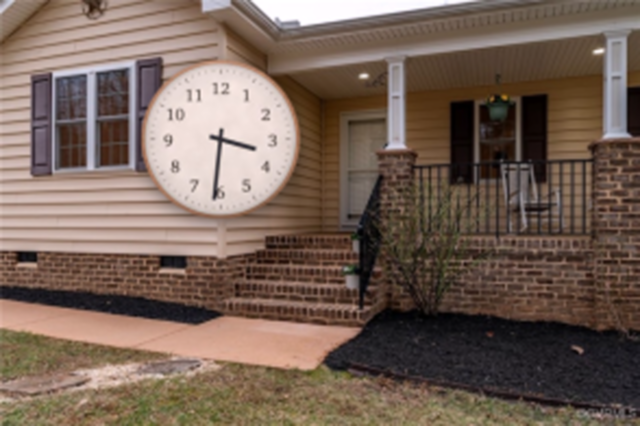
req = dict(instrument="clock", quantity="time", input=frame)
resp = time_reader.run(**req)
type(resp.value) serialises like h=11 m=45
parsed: h=3 m=31
